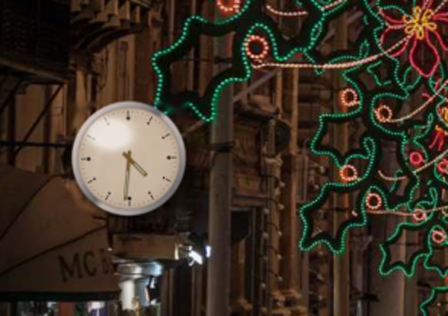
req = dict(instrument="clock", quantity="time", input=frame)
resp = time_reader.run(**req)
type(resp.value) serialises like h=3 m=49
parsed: h=4 m=31
